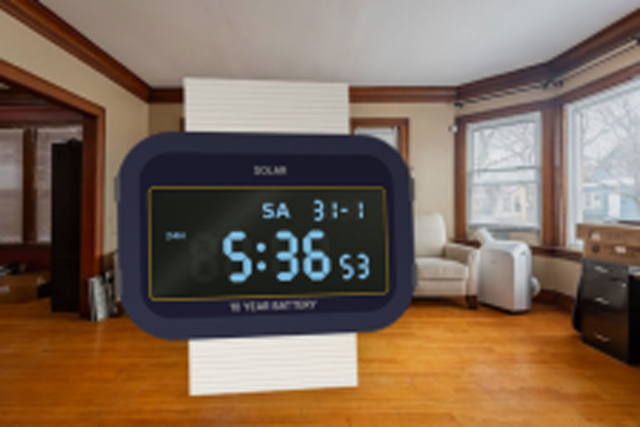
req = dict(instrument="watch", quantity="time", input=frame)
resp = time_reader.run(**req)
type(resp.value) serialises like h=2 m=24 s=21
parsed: h=5 m=36 s=53
